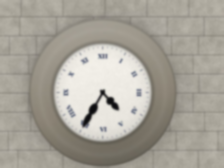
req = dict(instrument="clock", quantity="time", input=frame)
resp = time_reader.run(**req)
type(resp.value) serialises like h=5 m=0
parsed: h=4 m=35
